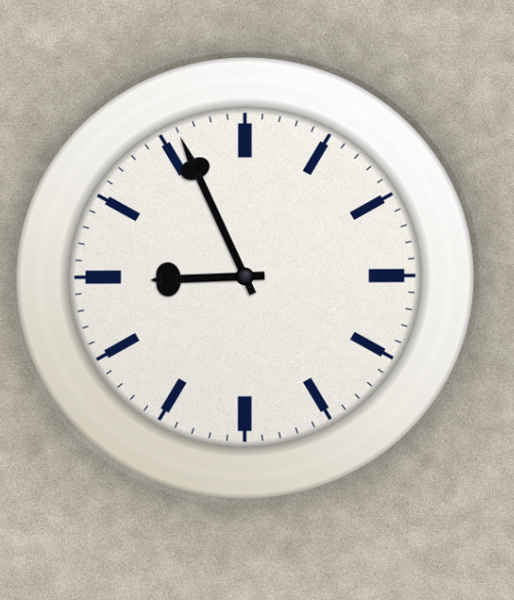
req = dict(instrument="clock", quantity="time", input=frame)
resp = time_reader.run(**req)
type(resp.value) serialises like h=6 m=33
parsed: h=8 m=56
